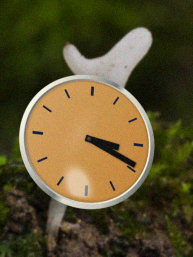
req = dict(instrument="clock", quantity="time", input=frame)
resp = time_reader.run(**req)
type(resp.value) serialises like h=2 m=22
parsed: h=3 m=19
